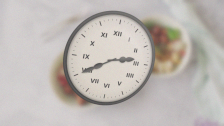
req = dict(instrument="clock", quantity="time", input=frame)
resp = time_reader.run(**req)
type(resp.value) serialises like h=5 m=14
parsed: h=2 m=40
